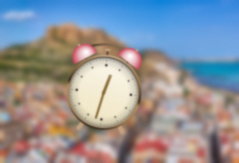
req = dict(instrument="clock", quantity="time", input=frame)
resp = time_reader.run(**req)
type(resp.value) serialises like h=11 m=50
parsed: h=12 m=32
